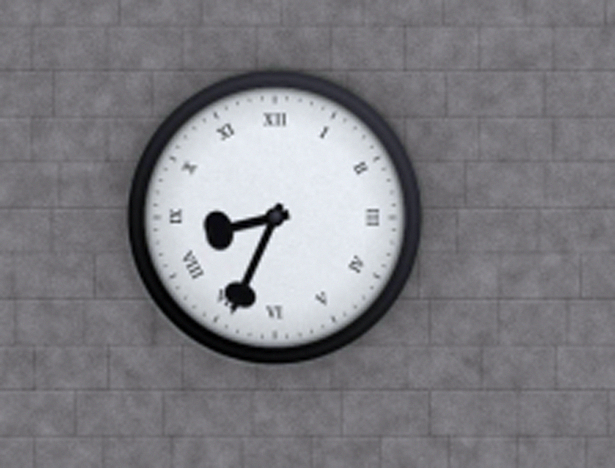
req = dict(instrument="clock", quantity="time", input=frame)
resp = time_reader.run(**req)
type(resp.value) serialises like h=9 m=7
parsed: h=8 m=34
